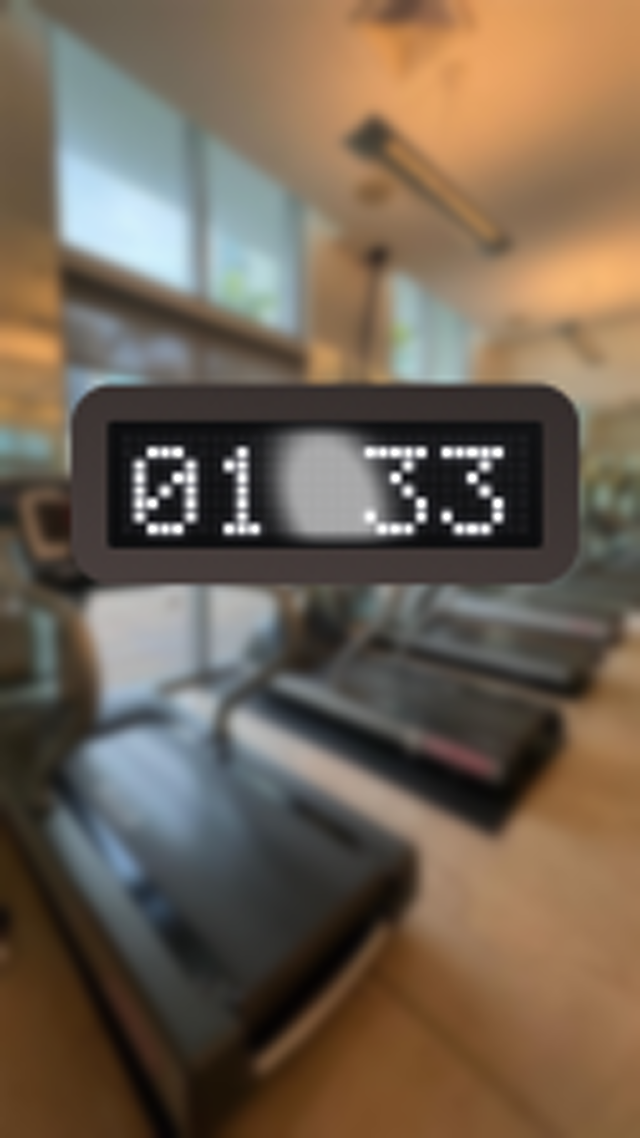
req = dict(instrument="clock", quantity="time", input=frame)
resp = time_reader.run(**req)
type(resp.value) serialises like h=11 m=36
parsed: h=1 m=33
